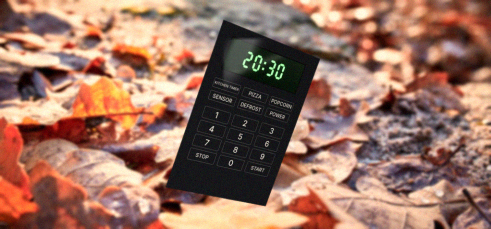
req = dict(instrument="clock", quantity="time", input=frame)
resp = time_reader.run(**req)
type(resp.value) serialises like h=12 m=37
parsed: h=20 m=30
